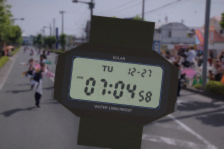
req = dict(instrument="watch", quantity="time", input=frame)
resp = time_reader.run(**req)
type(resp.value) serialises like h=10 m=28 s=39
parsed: h=7 m=4 s=58
